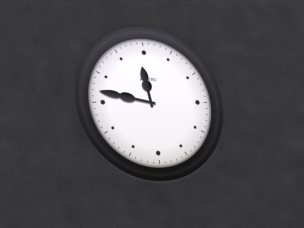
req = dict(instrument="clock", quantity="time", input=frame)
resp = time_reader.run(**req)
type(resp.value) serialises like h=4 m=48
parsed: h=11 m=47
